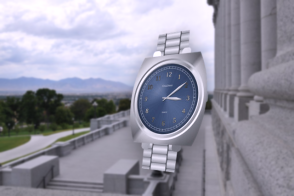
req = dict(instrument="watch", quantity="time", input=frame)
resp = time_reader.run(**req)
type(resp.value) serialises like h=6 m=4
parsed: h=3 m=9
